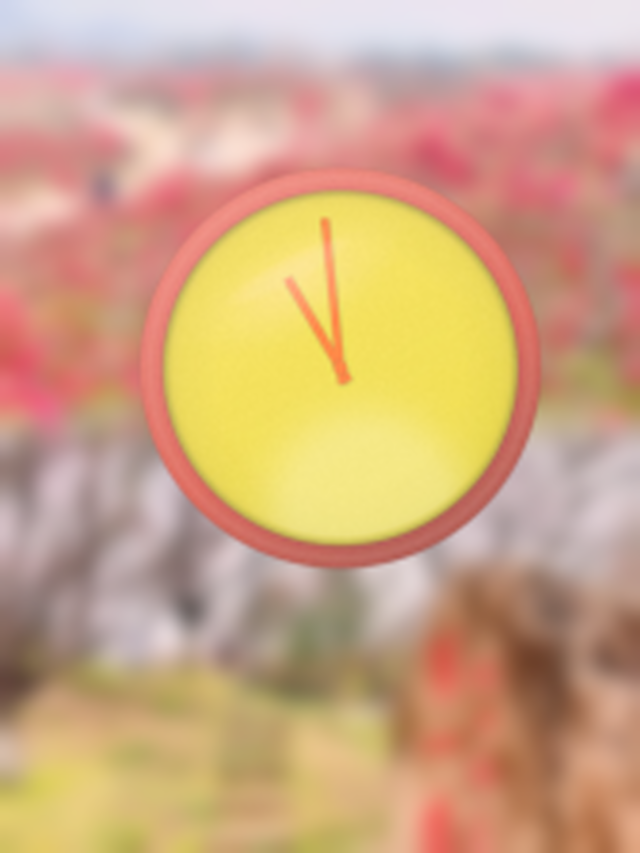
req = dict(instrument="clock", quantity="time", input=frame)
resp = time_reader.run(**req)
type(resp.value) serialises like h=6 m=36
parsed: h=10 m=59
